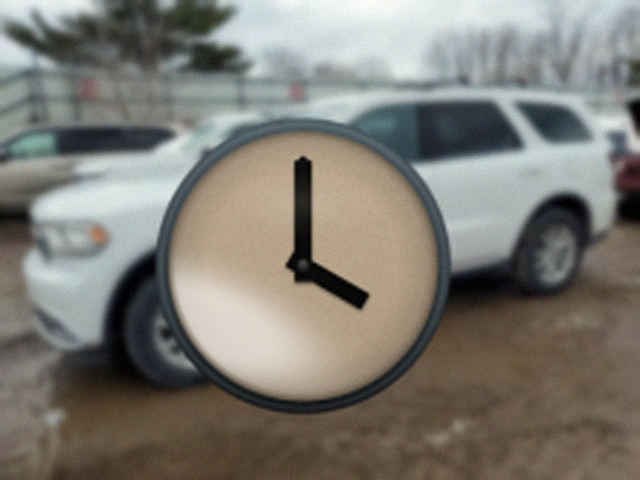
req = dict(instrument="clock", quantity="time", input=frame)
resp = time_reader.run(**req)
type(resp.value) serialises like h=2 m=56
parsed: h=4 m=0
